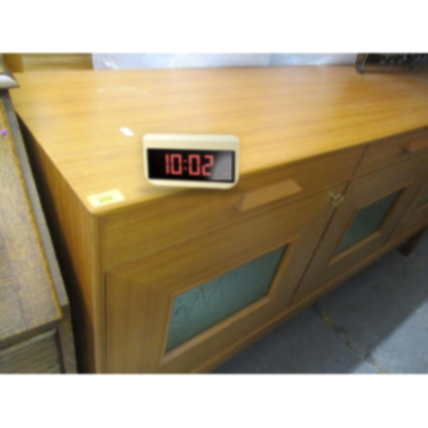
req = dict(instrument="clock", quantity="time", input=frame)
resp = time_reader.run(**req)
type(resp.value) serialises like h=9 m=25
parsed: h=10 m=2
